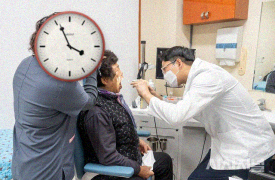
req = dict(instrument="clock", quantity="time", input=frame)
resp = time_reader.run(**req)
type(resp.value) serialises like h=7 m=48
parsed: h=3 m=56
